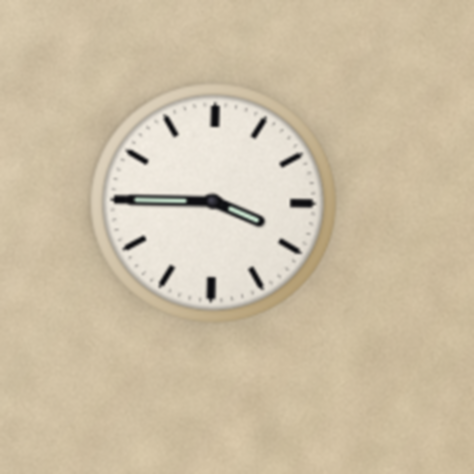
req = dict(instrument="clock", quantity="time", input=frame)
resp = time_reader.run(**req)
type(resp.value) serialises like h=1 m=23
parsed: h=3 m=45
